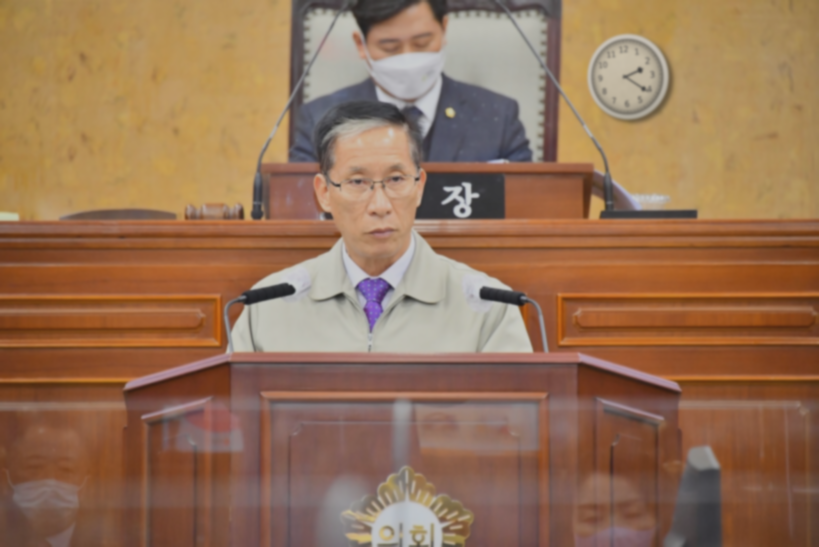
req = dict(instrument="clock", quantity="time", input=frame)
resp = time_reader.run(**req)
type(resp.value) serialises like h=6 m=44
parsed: h=2 m=21
